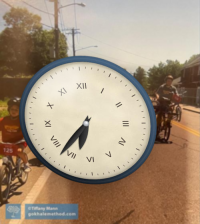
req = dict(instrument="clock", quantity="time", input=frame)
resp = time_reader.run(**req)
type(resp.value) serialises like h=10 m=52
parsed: h=6 m=37
